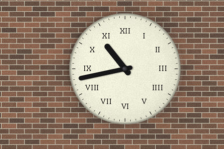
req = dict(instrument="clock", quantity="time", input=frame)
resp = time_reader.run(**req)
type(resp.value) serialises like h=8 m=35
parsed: h=10 m=43
